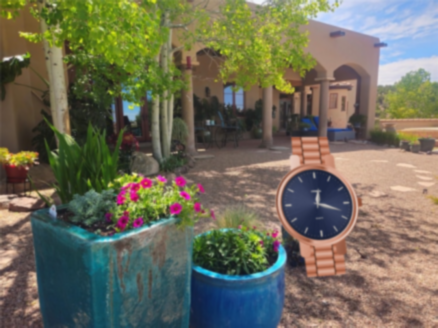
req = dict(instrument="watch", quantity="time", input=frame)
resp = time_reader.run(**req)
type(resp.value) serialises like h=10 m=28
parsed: h=12 m=18
